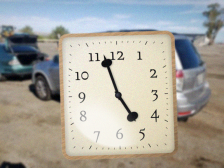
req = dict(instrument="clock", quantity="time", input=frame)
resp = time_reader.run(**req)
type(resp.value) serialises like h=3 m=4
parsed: h=4 m=57
